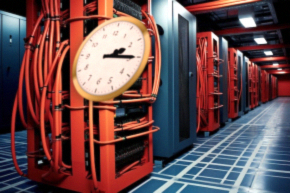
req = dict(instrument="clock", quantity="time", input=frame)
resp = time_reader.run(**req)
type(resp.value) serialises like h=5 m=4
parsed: h=2 m=15
